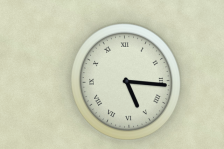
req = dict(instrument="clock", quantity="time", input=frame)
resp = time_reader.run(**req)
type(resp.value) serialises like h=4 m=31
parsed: h=5 m=16
